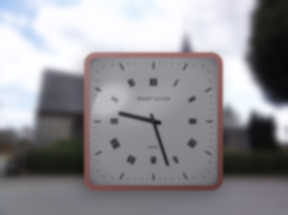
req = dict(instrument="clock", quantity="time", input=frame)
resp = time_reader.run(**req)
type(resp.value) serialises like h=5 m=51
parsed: h=9 m=27
